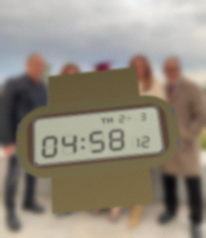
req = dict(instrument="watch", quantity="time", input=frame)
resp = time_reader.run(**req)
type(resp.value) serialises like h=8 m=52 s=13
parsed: h=4 m=58 s=12
